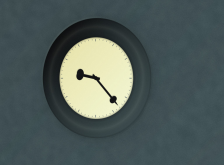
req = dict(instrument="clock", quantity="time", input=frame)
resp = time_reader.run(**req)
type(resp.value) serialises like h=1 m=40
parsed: h=9 m=23
